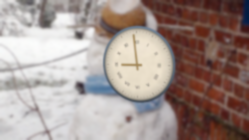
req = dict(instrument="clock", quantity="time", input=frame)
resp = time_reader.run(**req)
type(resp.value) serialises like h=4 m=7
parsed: h=8 m=59
